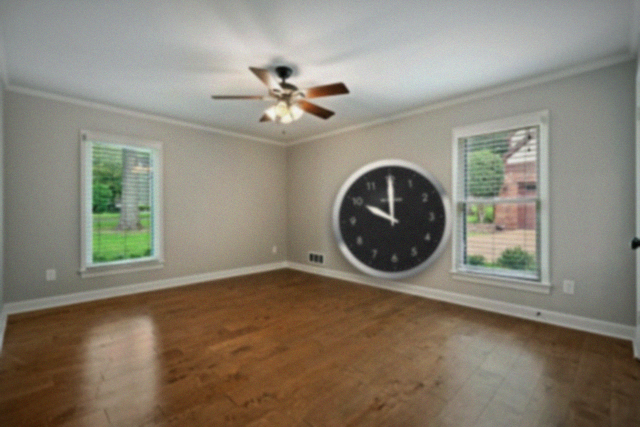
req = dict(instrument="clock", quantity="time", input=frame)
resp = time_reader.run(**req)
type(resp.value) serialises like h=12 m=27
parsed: h=10 m=0
